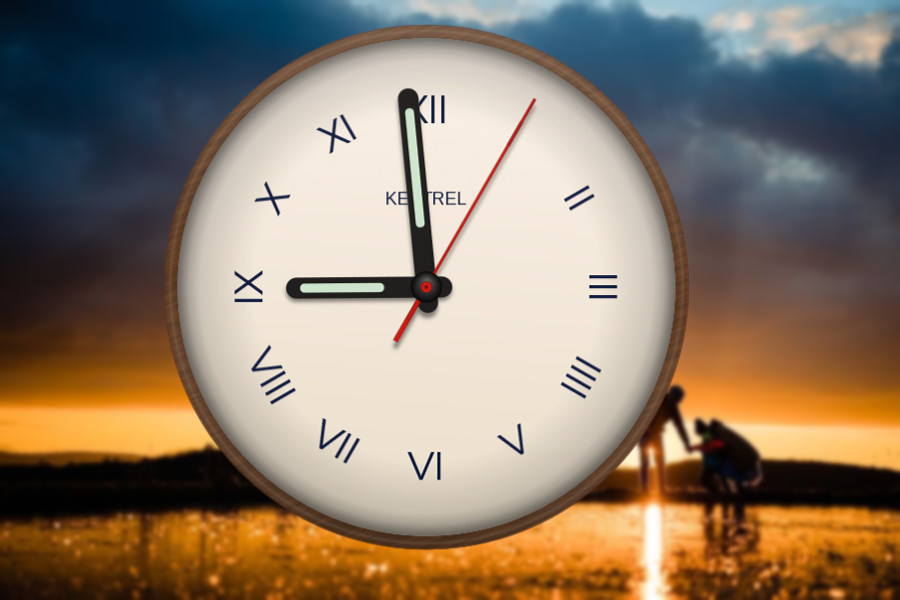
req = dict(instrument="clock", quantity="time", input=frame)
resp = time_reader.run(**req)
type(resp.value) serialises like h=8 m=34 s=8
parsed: h=8 m=59 s=5
